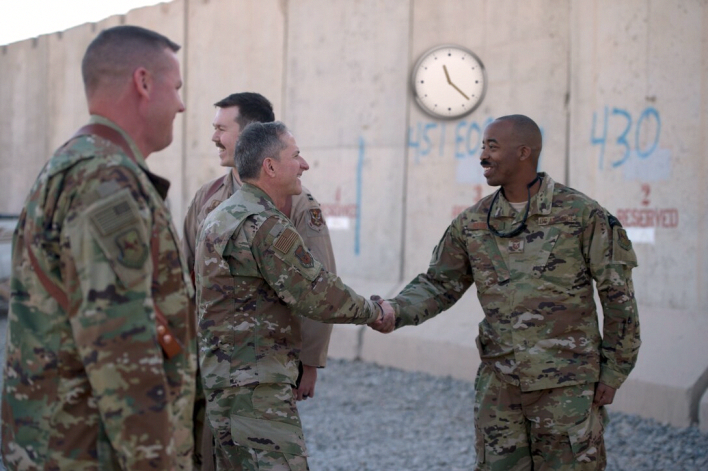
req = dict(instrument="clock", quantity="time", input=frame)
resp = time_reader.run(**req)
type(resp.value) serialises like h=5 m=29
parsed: h=11 m=22
